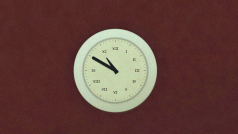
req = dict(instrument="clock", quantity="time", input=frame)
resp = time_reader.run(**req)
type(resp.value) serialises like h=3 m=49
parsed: h=10 m=50
